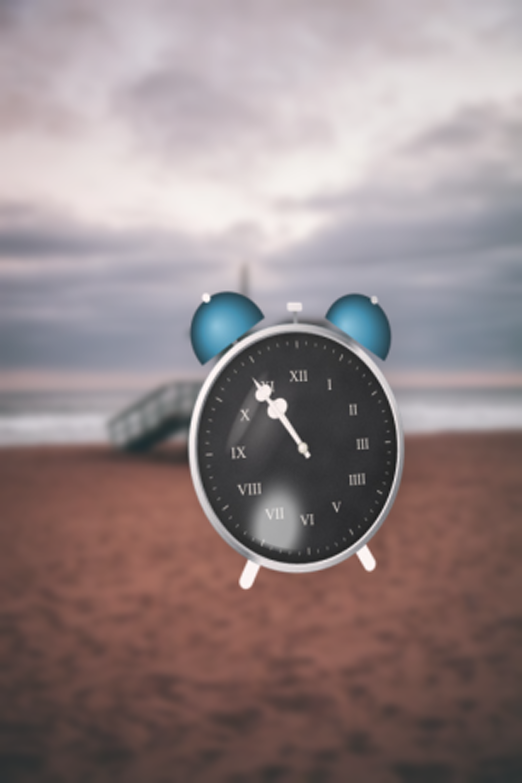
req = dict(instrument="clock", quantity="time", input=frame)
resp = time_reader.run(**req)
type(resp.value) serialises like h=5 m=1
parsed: h=10 m=54
